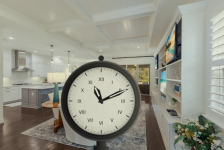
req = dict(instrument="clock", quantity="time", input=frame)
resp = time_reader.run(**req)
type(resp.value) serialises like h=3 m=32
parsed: h=11 m=11
